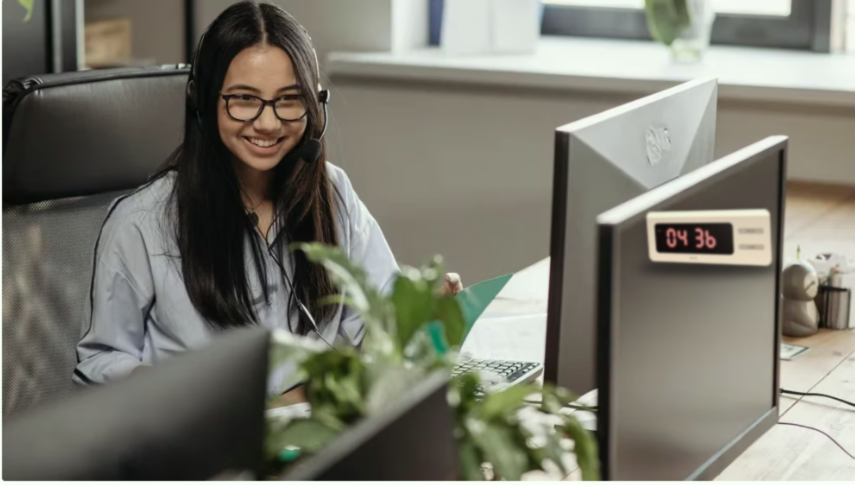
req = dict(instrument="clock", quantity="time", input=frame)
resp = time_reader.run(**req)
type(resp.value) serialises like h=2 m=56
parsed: h=4 m=36
